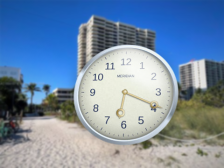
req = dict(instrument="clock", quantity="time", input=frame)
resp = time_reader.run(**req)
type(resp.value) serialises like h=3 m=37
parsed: h=6 m=19
